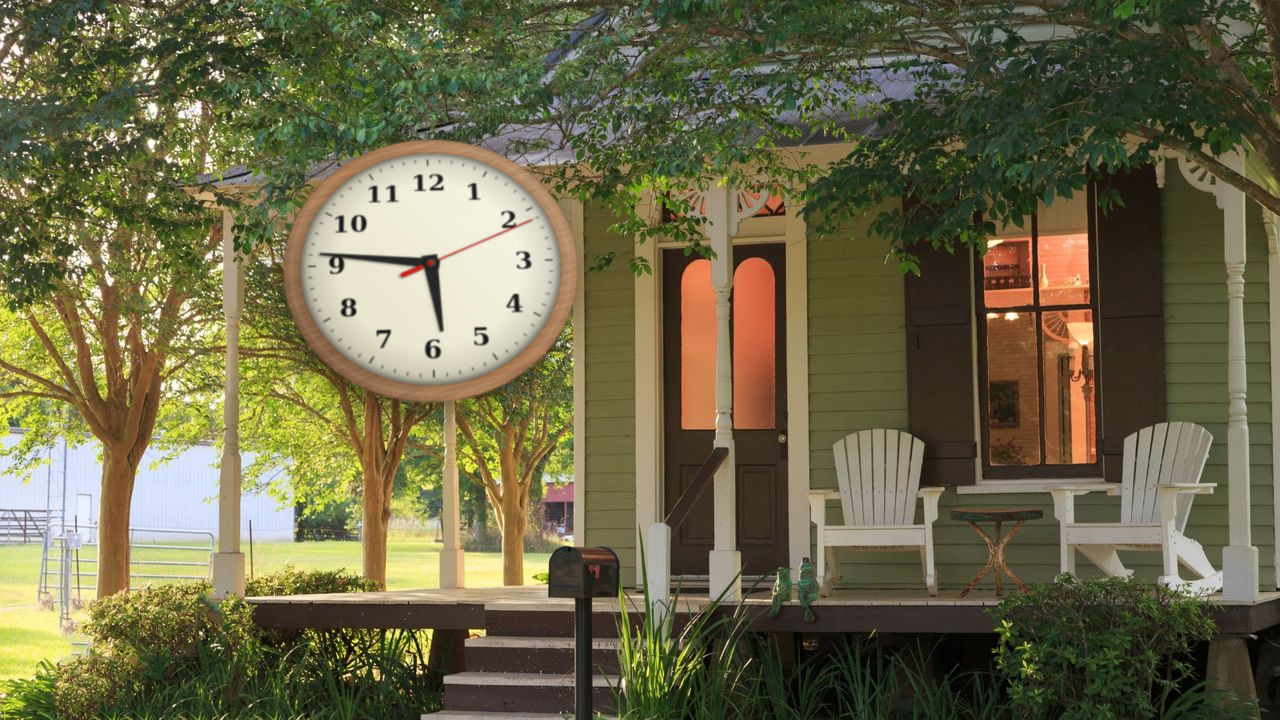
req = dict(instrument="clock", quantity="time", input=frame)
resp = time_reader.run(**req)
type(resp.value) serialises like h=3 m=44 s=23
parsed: h=5 m=46 s=11
